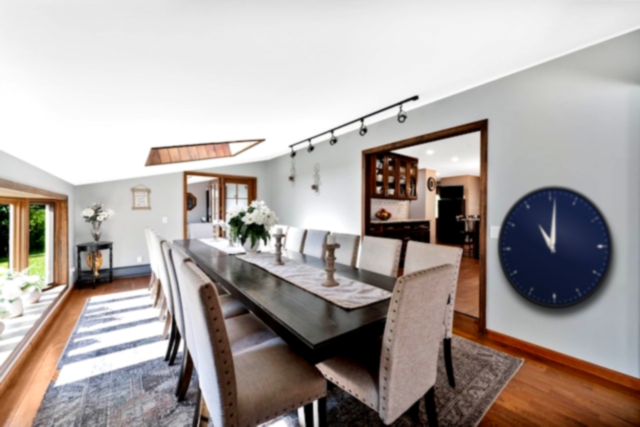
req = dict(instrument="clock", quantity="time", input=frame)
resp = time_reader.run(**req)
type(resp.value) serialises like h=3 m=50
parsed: h=11 m=1
